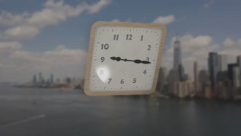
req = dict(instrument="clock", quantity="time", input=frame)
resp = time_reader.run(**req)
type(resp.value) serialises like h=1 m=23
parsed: h=9 m=16
